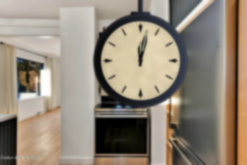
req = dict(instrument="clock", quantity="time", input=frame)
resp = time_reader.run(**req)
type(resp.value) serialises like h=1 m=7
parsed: h=12 m=2
